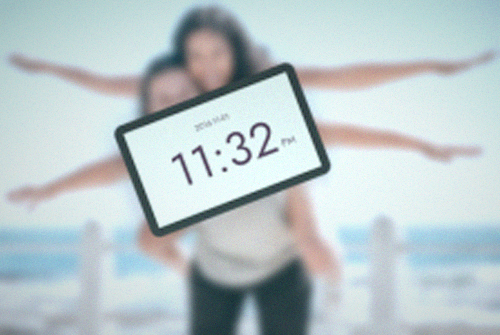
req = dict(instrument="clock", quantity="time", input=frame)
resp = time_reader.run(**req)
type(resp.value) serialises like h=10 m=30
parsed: h=11 m=32
